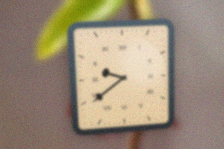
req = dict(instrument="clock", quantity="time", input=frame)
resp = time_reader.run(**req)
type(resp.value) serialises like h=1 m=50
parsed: h=9 m=39
